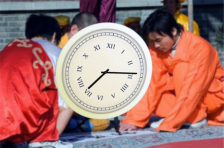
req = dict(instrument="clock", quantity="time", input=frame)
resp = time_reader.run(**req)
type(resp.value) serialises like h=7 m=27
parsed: h=7 m=14
